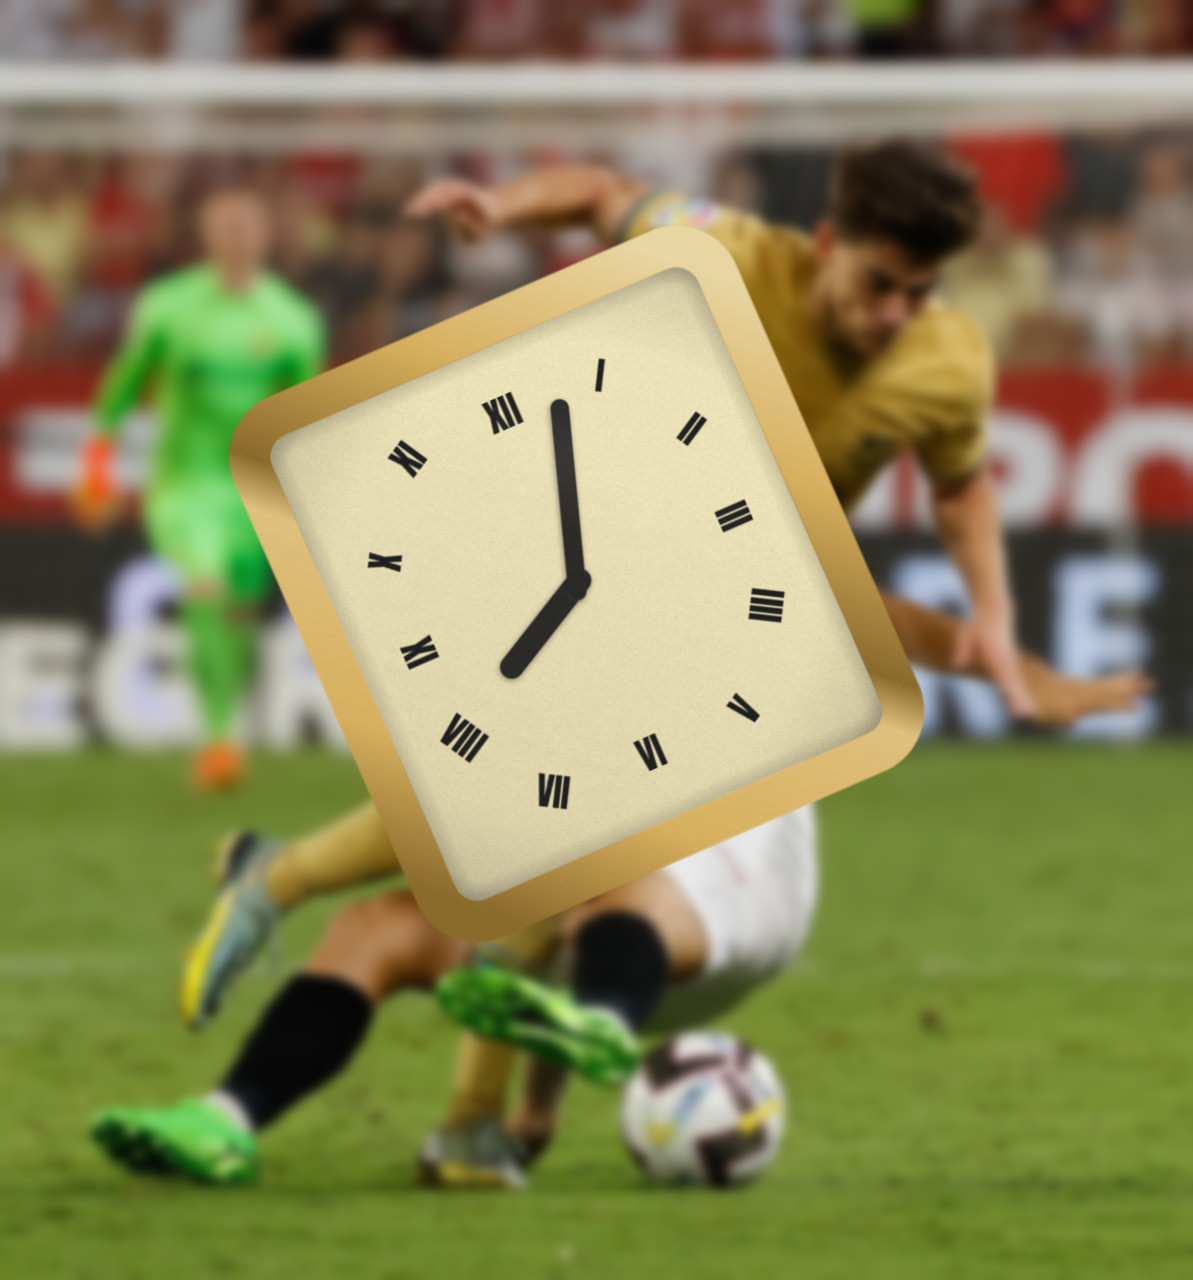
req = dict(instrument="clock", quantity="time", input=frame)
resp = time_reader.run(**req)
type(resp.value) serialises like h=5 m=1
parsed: h=8 m=3
